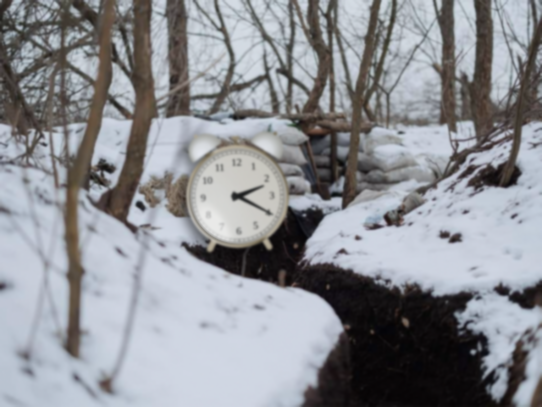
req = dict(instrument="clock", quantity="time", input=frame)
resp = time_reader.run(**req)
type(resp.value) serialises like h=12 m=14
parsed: h=2 m=20
